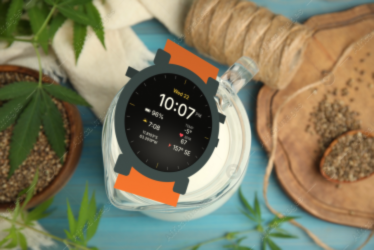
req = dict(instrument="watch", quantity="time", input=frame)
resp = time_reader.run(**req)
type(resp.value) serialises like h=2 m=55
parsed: h=10 m=7
